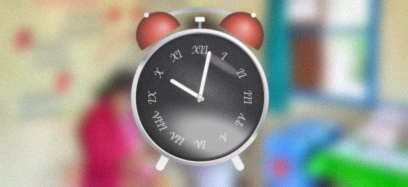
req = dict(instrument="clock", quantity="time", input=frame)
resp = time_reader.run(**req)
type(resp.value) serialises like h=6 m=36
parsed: h=10 m=2
